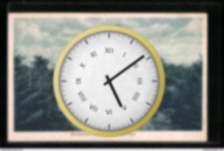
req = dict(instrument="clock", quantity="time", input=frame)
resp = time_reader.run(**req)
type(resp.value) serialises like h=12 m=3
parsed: h=5 m=9
